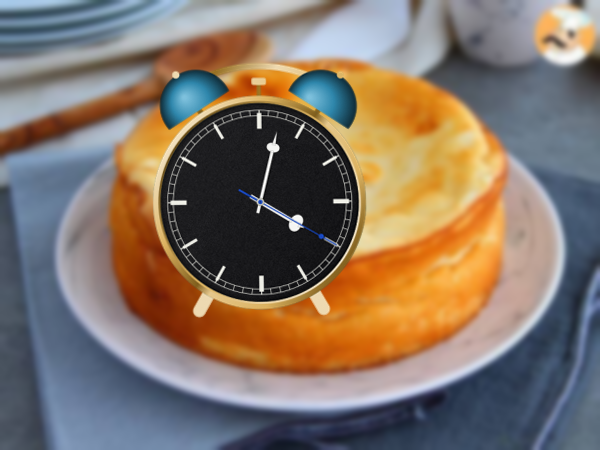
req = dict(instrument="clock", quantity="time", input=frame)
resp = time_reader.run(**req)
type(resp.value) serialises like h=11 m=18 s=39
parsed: h=4 m=2 s=20
